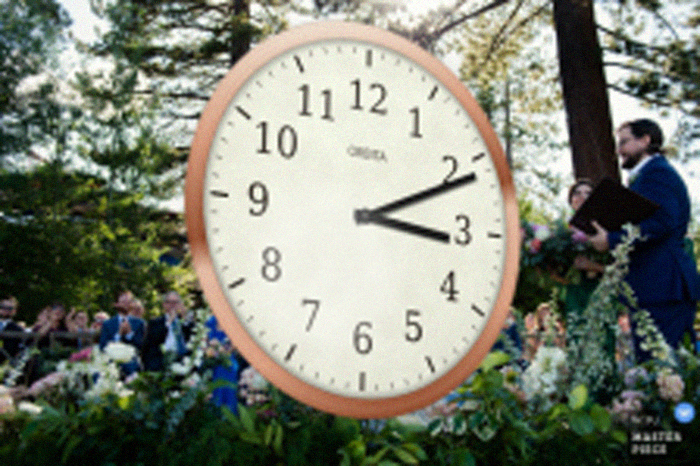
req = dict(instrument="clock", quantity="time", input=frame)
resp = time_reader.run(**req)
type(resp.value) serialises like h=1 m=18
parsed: h=3 m=11
